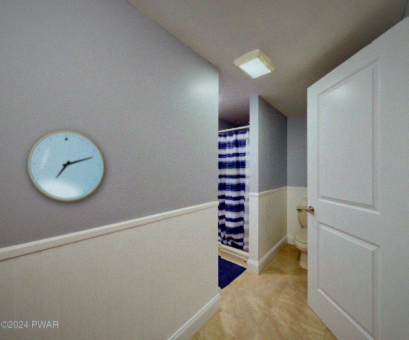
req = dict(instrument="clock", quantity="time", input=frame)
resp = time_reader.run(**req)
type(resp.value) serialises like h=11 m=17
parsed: h=7 m=12
